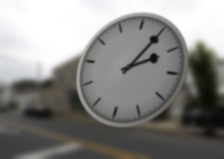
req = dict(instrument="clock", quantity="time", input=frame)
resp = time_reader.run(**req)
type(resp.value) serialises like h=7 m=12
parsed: h=2 m=5
